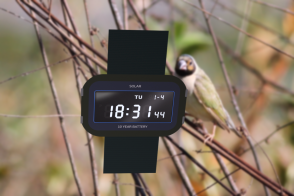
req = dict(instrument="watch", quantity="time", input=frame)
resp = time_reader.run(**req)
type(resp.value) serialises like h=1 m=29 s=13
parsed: h=18 m=31 s=44
